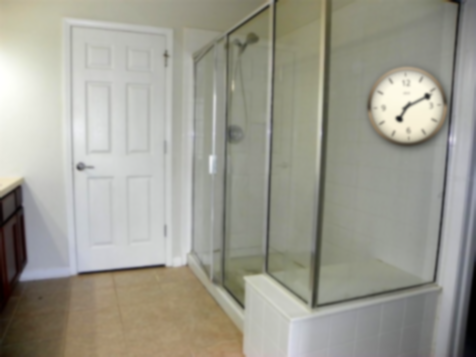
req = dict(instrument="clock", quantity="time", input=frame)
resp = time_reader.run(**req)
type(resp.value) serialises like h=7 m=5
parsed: h=7 m=11
